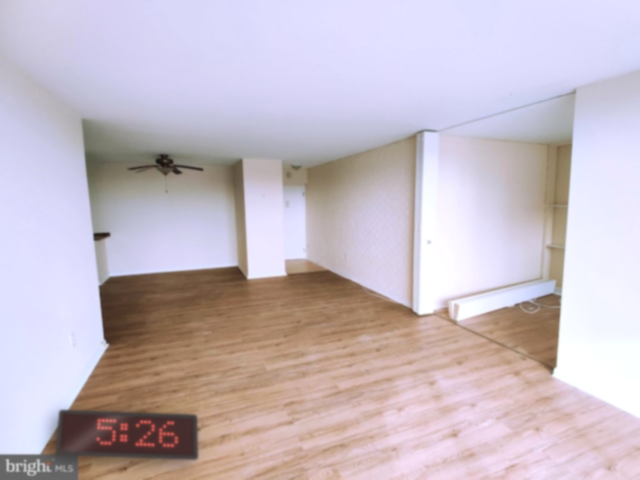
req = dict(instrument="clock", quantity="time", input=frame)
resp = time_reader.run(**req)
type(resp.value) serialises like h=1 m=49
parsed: h=5 m=26
